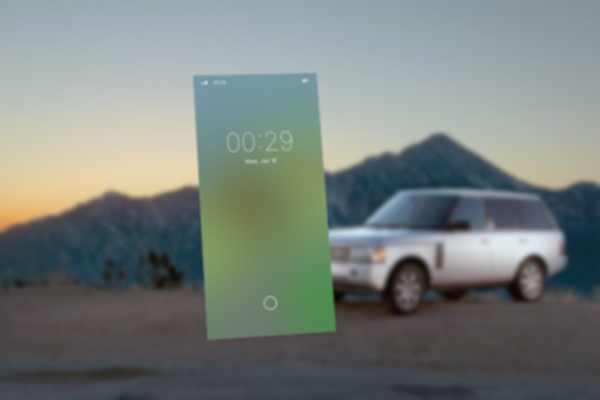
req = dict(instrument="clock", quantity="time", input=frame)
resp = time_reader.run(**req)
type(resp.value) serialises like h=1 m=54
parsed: h=0 m=29
